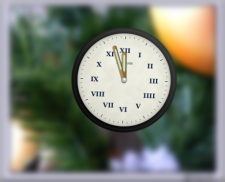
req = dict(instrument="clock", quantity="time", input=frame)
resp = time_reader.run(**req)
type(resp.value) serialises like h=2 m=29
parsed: h=11 m=57
